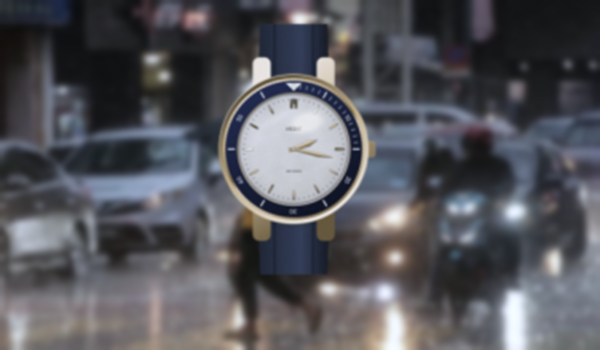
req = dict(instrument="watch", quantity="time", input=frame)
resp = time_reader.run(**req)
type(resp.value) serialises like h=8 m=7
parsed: h=2 m=17
